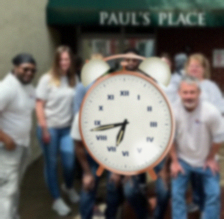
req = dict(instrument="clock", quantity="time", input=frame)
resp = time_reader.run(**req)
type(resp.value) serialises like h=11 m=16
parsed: h=6 m=43
